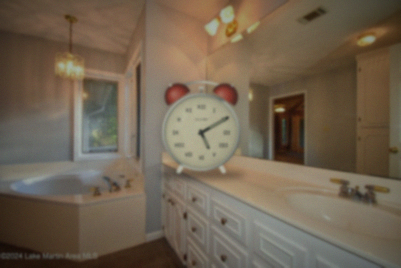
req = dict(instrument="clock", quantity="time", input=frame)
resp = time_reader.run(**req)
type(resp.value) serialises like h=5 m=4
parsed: h=5 m=10
